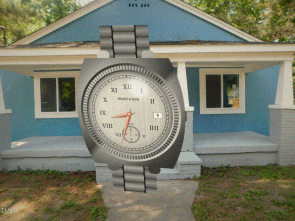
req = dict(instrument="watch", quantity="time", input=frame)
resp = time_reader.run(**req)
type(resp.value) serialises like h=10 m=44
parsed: h=8 m=33
